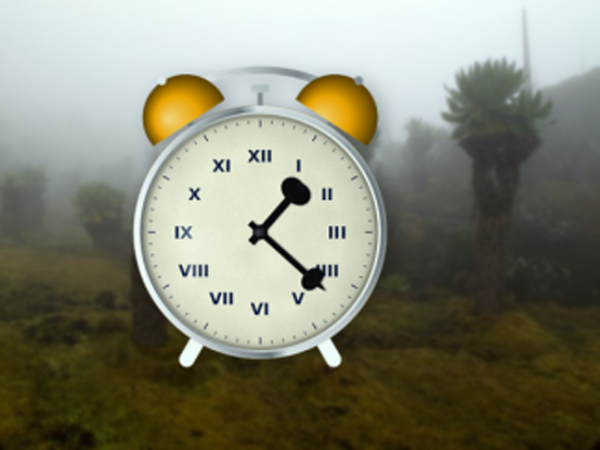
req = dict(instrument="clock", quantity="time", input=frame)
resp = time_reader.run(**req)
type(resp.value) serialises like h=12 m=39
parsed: h=1 m=22
